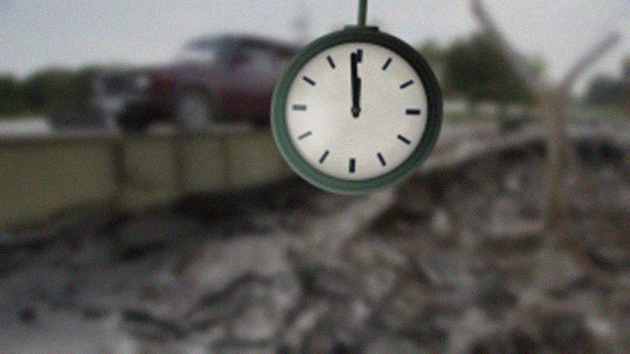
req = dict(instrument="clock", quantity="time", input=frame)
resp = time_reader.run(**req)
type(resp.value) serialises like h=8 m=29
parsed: h=11 m=59
